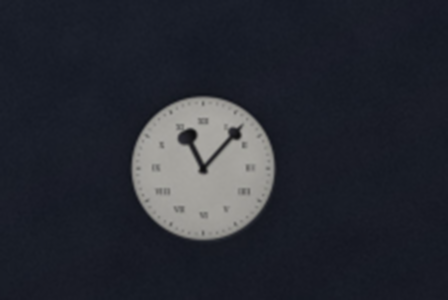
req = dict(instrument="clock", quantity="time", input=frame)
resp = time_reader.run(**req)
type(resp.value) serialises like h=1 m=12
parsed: h=11 m=7
